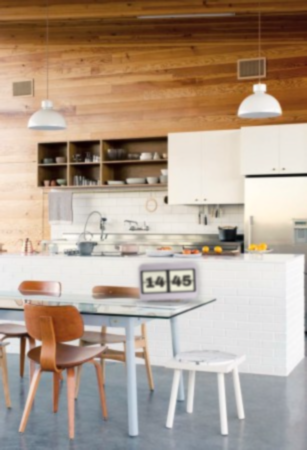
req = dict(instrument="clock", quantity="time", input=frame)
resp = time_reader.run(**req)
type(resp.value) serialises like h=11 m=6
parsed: h=14 m=45
